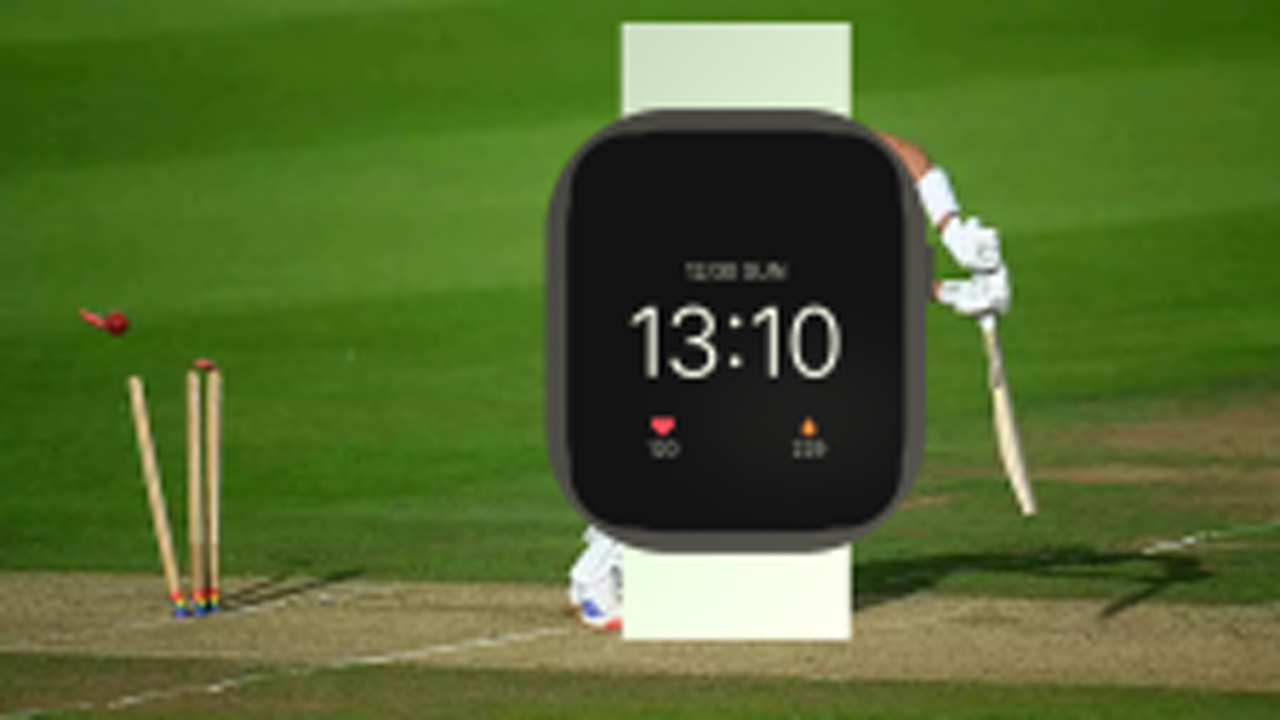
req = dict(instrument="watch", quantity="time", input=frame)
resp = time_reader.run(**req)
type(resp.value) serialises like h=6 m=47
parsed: h=13 m=10
